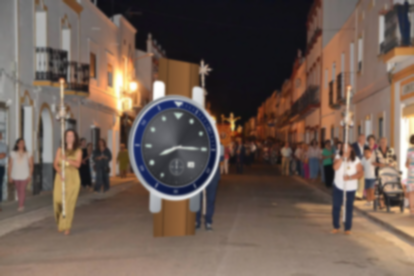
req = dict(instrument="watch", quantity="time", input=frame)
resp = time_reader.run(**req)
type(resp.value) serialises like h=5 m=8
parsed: h=8 m=15
